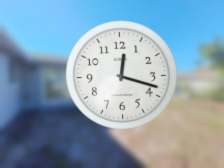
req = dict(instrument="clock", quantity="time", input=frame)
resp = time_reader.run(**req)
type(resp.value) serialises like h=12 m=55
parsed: h=12 m=18
